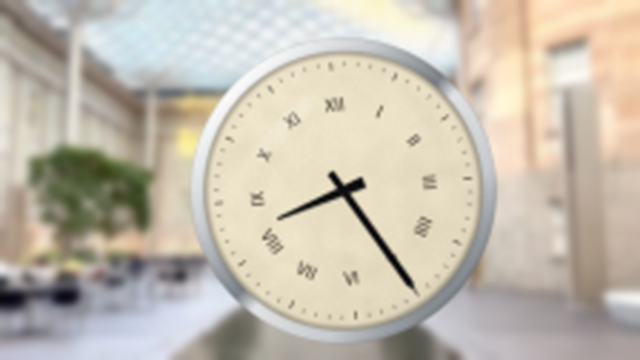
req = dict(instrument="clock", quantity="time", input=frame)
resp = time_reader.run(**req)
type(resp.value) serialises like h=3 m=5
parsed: h=8 m=25
